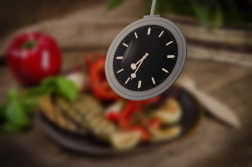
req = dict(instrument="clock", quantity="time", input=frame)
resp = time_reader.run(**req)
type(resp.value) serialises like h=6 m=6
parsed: h=7 m=34
